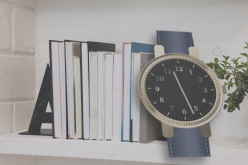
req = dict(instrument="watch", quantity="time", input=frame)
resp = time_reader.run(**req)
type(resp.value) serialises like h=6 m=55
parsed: h=11 m=27
